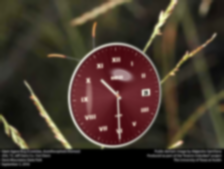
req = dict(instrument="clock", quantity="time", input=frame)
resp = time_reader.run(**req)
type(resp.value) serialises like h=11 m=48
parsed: h=10 m=30
